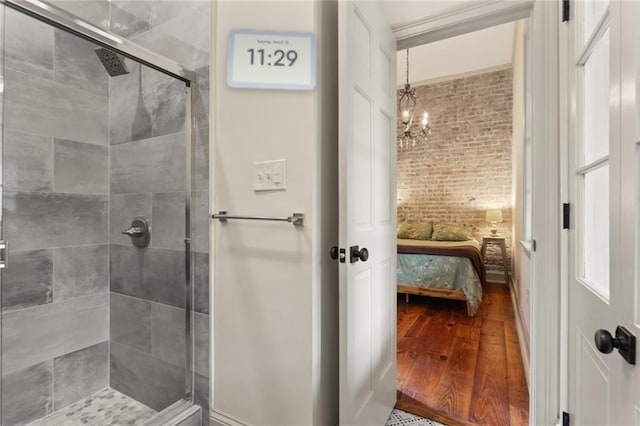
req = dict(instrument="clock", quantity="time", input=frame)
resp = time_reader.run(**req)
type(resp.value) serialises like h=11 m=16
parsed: h=11 m=29
